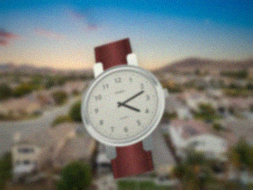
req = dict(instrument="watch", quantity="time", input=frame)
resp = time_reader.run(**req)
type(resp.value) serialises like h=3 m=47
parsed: h=4 m=12
